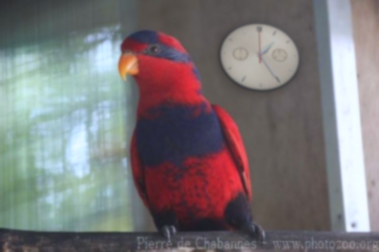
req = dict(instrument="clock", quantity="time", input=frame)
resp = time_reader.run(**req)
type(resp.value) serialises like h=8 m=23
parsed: h=1 m=25
